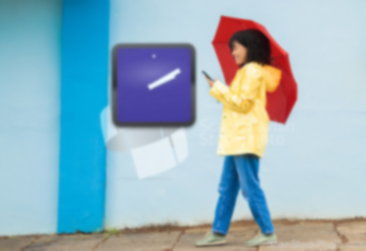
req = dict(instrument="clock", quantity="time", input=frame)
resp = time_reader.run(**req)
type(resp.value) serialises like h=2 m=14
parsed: h=2 m=10
